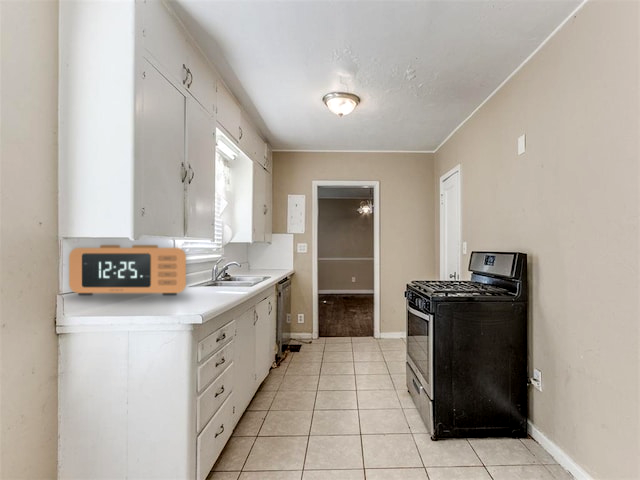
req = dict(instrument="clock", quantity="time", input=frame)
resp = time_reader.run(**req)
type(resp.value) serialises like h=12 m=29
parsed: h=12 m=25
